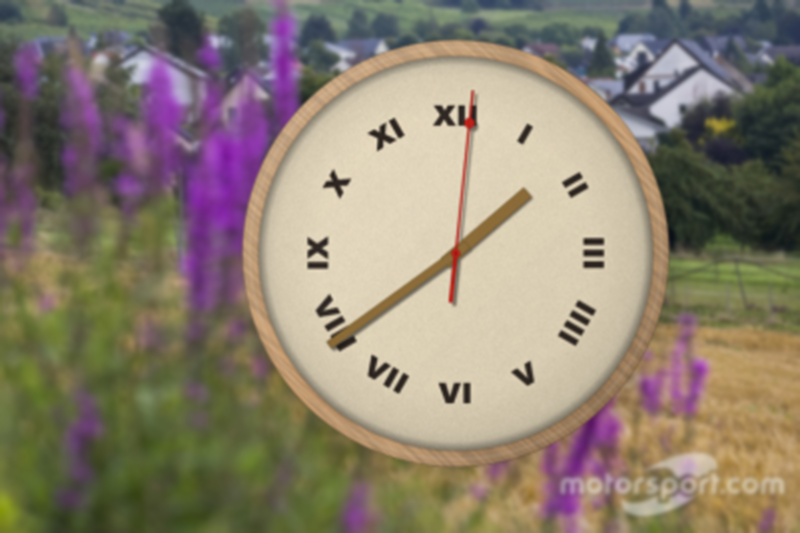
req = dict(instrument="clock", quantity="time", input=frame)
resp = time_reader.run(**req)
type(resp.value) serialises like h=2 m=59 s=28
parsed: h=1 m=39 s=1
